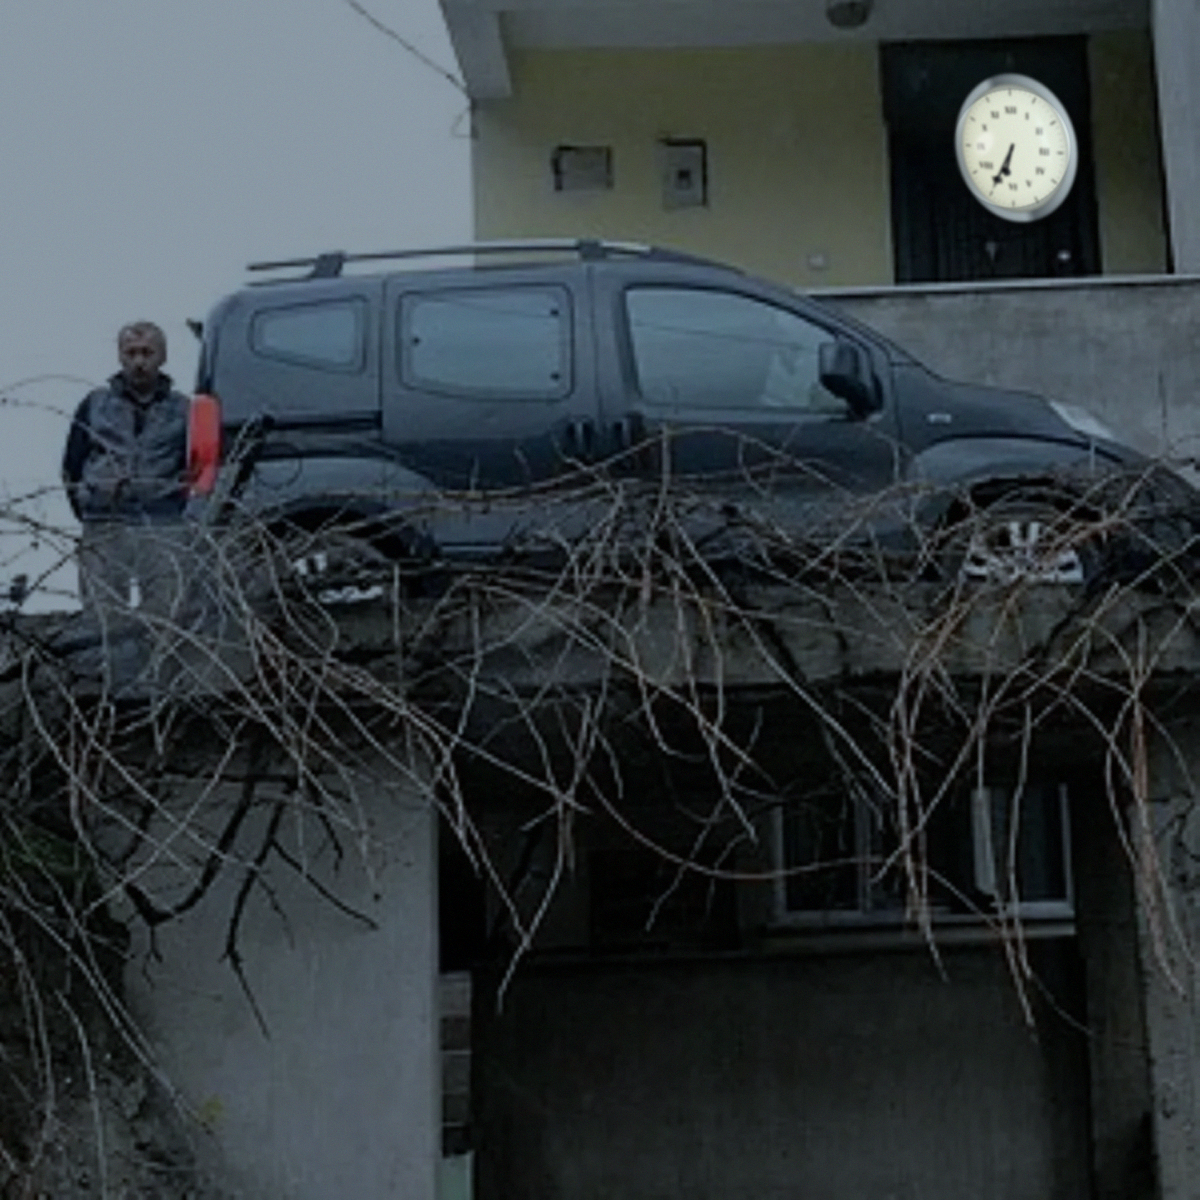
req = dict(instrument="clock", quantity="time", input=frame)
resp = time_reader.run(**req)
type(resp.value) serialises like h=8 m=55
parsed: h=6 m=35
